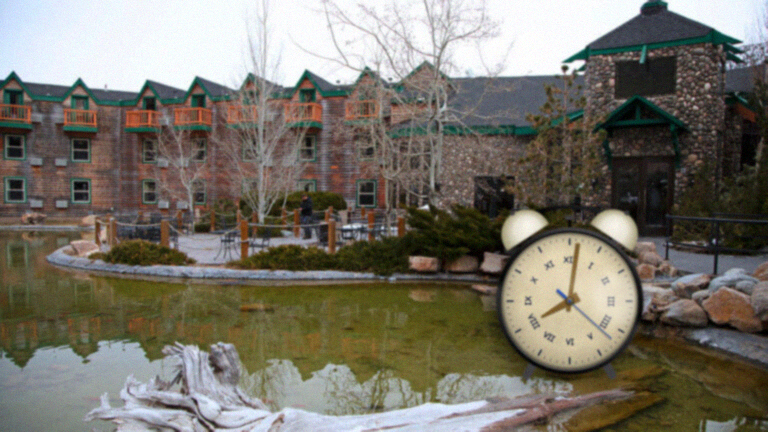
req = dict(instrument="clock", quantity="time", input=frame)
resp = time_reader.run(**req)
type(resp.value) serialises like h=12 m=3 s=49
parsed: h=8 m=1 s=22
